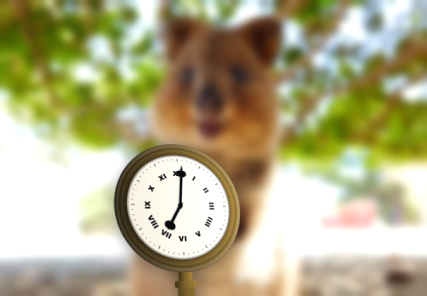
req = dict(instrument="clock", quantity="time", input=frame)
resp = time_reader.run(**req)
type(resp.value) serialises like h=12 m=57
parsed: h=7 m=1
